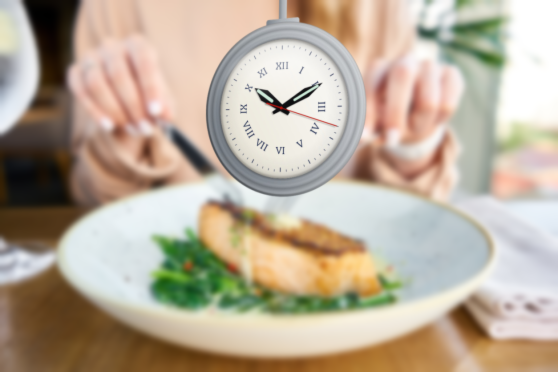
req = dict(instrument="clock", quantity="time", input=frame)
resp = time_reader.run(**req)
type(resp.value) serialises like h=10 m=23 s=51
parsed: h=10 m=10 s=18
